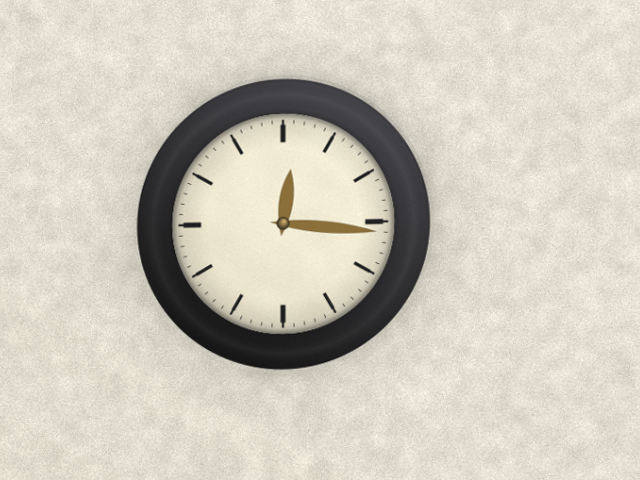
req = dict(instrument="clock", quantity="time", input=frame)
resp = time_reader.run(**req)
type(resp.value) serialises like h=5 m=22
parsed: h=12 m=16
